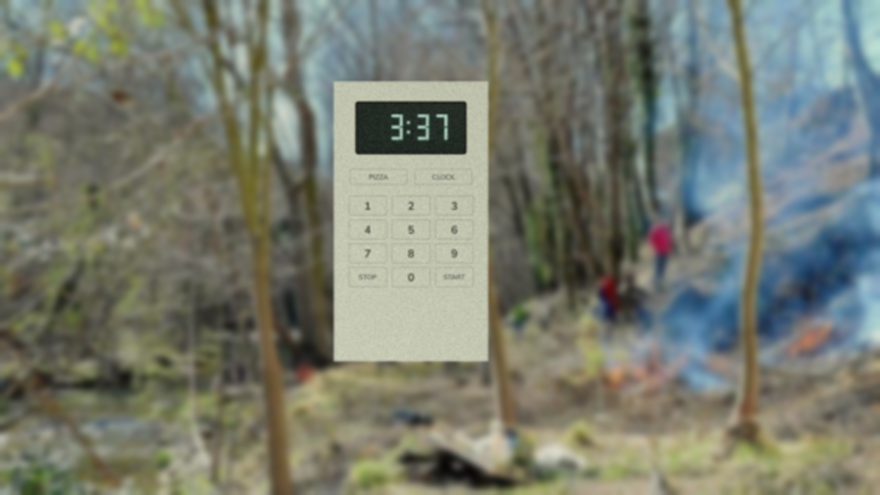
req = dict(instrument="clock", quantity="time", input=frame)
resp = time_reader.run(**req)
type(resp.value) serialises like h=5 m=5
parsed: h=3 m=37
